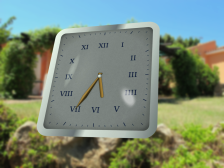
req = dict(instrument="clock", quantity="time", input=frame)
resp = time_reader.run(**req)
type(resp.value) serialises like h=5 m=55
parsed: h=5 m=35
